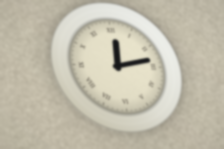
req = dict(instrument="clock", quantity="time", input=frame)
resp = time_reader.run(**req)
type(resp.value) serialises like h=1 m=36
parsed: h=12 m=13
